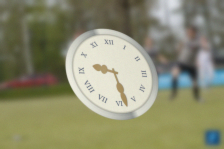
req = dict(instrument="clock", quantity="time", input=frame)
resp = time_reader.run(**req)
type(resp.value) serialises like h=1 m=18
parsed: h=9 m=28
